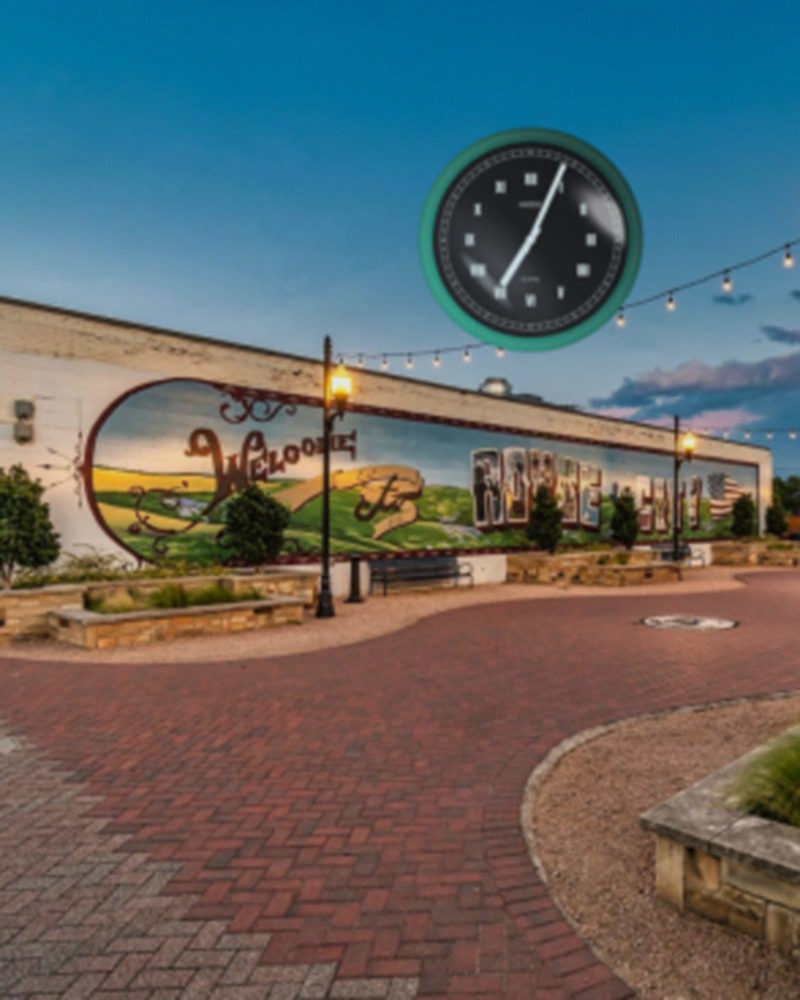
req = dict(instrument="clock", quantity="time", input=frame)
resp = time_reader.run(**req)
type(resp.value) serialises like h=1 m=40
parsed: h=7 m=4
